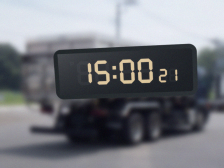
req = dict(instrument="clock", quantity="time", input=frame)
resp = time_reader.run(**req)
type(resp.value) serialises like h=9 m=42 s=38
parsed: h=15 m=0 s=21
